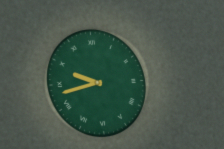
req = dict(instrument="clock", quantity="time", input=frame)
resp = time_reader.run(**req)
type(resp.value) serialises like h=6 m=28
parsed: h=9 m=43
